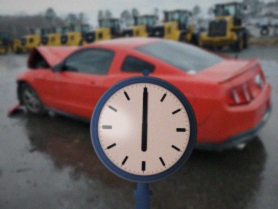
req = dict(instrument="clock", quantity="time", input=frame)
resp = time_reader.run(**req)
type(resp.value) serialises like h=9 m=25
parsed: h=6 m=0
